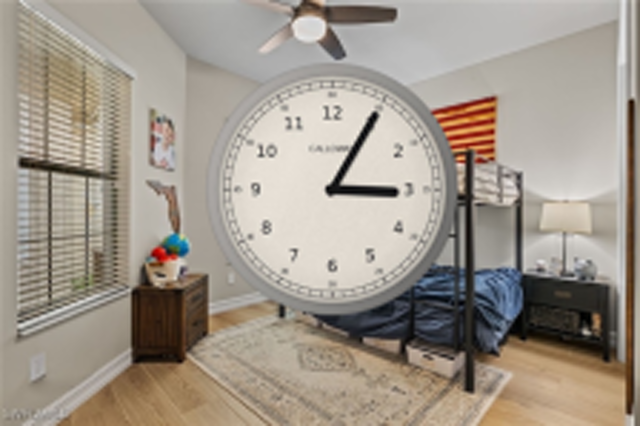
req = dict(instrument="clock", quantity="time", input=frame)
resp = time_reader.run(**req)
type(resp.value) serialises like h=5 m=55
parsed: h=3 m=5
